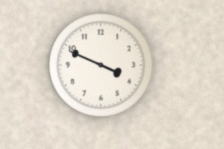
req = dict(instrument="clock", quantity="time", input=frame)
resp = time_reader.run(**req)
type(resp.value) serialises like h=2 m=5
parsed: h=3 m=49
